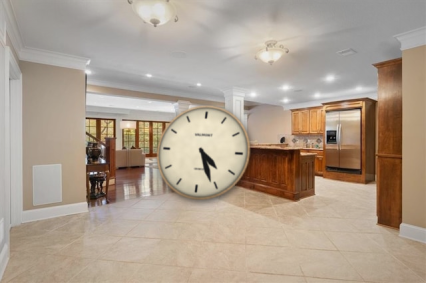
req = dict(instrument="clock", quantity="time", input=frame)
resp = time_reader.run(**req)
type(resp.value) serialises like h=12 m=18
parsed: h=4 m=26
